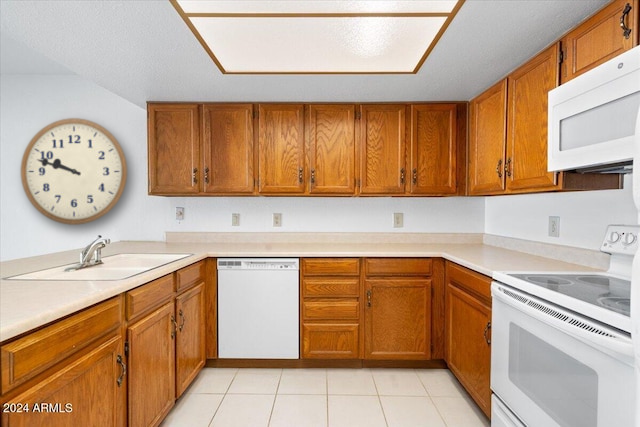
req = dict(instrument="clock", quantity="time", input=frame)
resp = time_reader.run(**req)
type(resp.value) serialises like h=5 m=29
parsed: h=9 m=48
